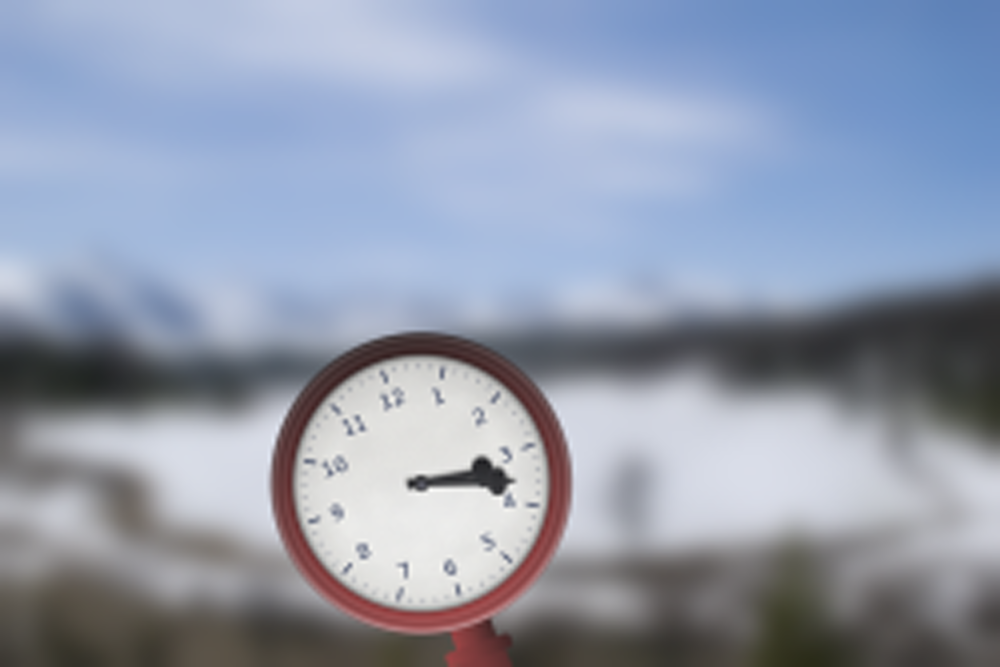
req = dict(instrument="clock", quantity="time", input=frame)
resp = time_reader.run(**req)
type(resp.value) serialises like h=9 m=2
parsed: h=3 m=18
